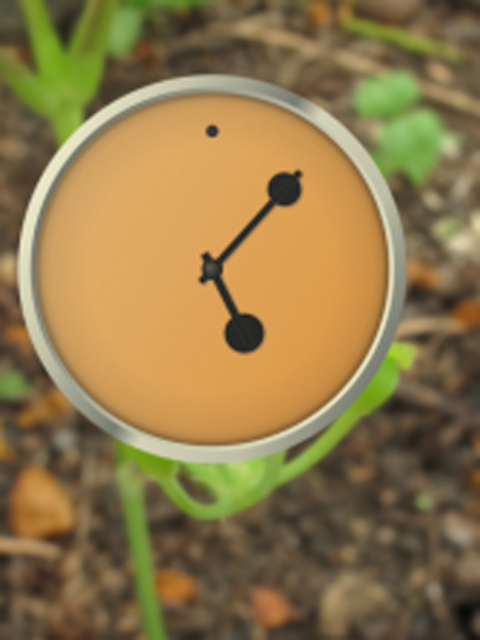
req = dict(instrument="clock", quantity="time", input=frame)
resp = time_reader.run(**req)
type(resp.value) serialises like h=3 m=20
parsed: h=5 m=7
